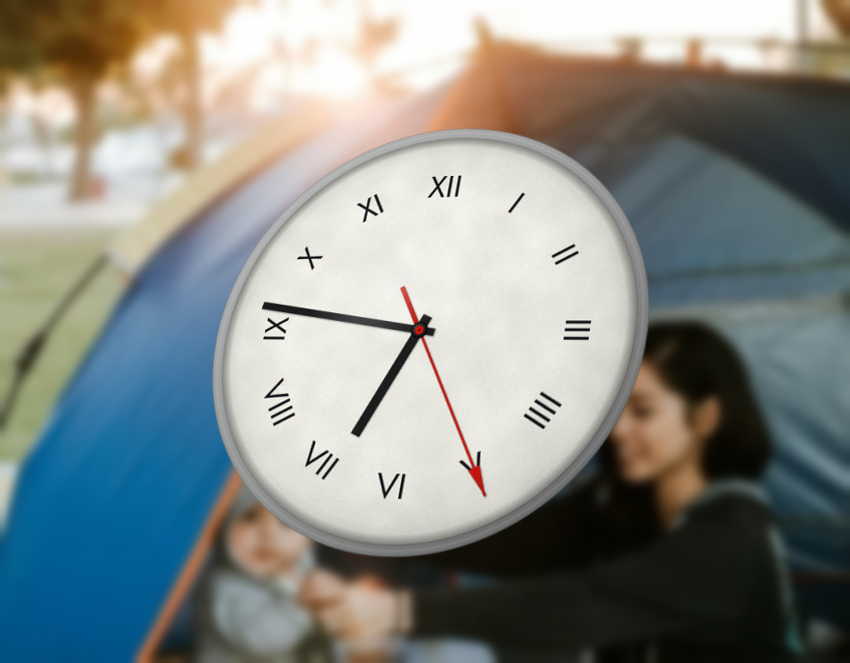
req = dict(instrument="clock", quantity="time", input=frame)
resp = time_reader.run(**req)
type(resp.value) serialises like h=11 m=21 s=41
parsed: h=6 m=46 s=25
